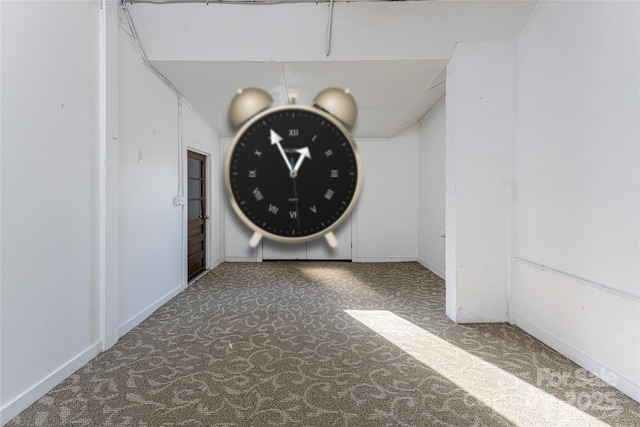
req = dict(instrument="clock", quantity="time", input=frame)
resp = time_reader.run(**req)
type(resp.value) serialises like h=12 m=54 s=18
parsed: h=12 m=55 s=29
